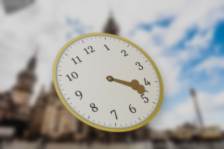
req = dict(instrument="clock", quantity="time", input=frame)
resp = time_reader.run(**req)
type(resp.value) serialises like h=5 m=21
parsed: h=4 m=23
